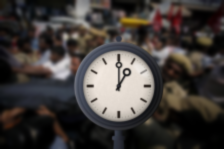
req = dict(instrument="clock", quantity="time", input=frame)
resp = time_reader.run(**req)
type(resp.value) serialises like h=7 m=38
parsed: h=1 m=0
